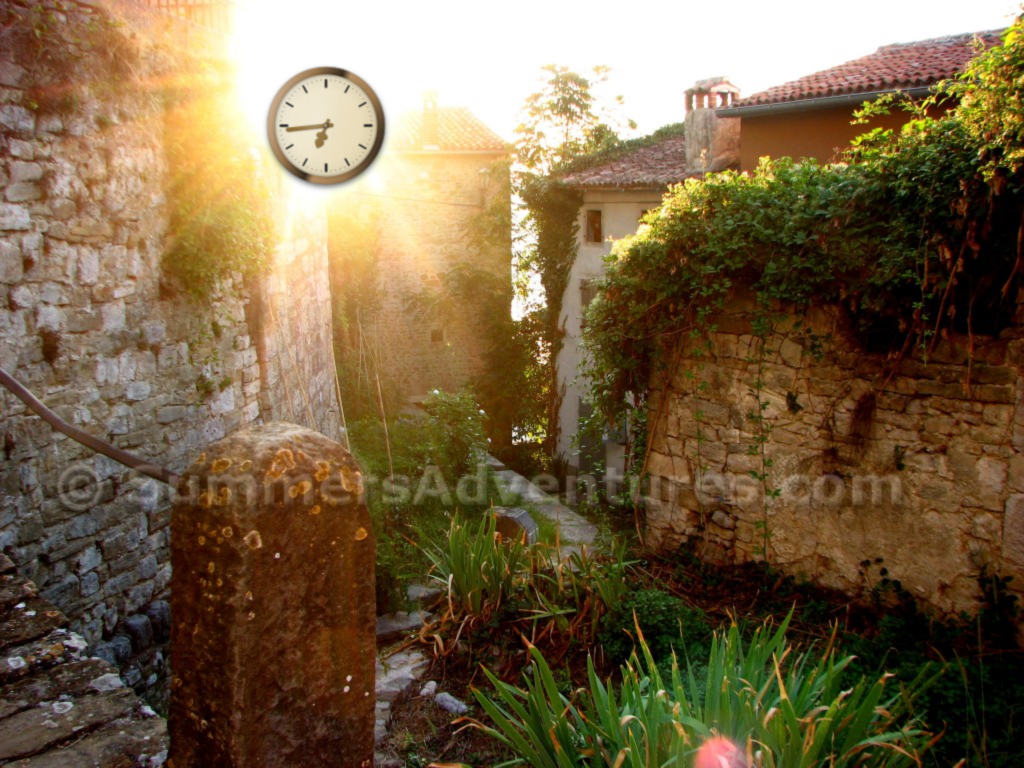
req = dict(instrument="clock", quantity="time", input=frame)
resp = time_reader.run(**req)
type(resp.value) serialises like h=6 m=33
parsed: h=6 m=44
